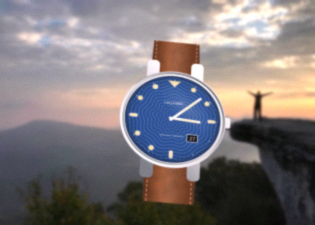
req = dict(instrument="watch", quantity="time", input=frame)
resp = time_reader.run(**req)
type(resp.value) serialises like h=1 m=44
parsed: h=3 m=8
